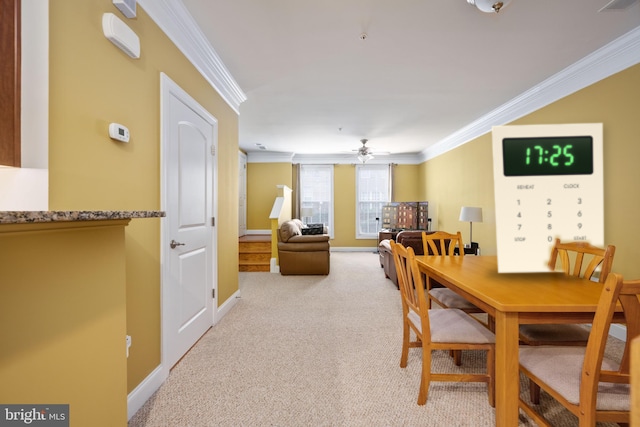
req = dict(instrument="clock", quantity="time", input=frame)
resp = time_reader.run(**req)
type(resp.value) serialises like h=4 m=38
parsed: h=17 m=25
